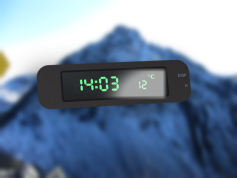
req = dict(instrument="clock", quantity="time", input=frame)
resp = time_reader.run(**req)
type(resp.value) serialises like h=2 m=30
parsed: h=14 m=3
